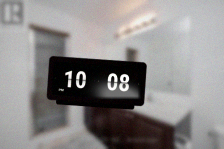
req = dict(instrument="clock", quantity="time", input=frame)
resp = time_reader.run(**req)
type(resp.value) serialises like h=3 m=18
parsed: h=10 m=8
